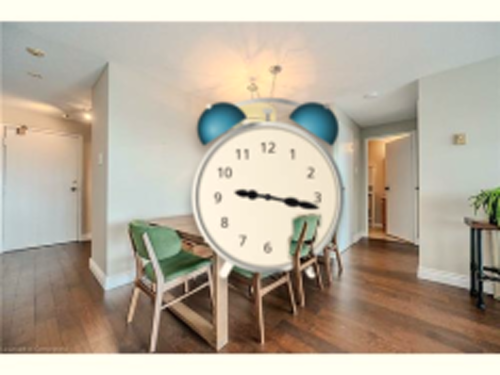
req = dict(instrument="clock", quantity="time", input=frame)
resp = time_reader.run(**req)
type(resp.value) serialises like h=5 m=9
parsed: h=9 m=17
